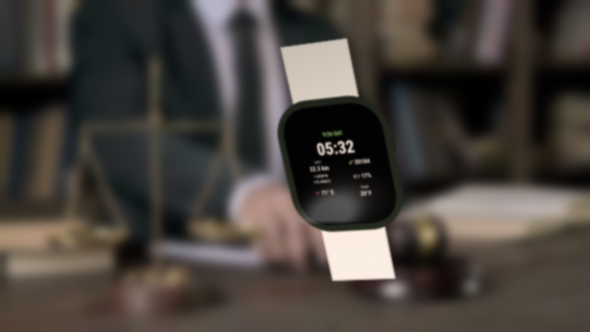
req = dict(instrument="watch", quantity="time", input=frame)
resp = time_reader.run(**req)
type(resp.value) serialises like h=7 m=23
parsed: h=5 m=32
